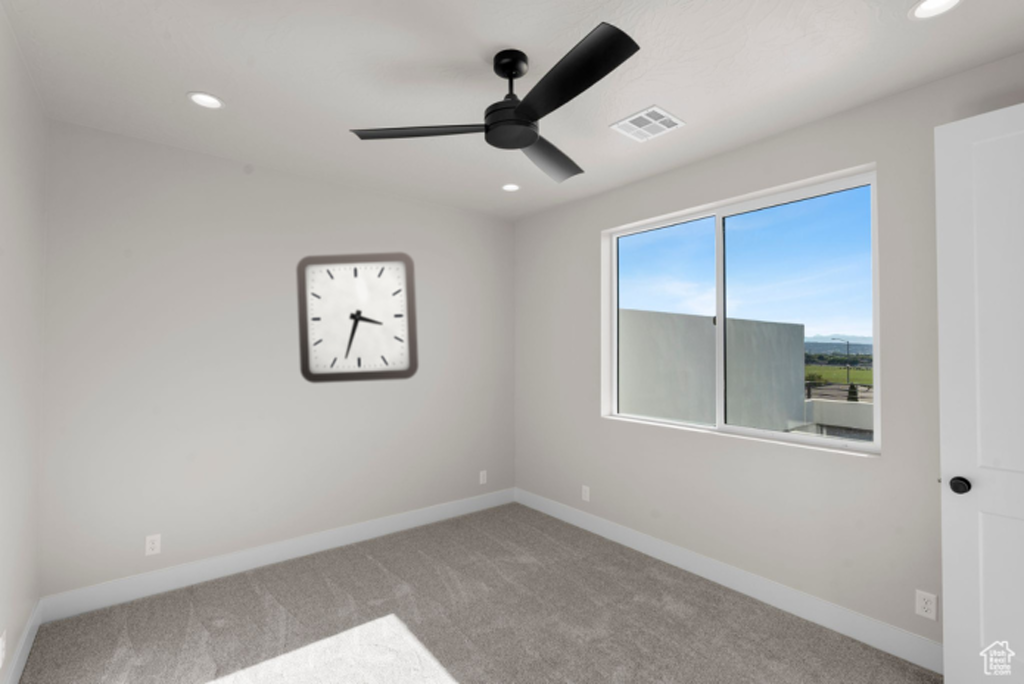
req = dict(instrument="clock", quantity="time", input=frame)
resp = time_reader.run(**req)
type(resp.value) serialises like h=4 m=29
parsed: h=3 m=33
